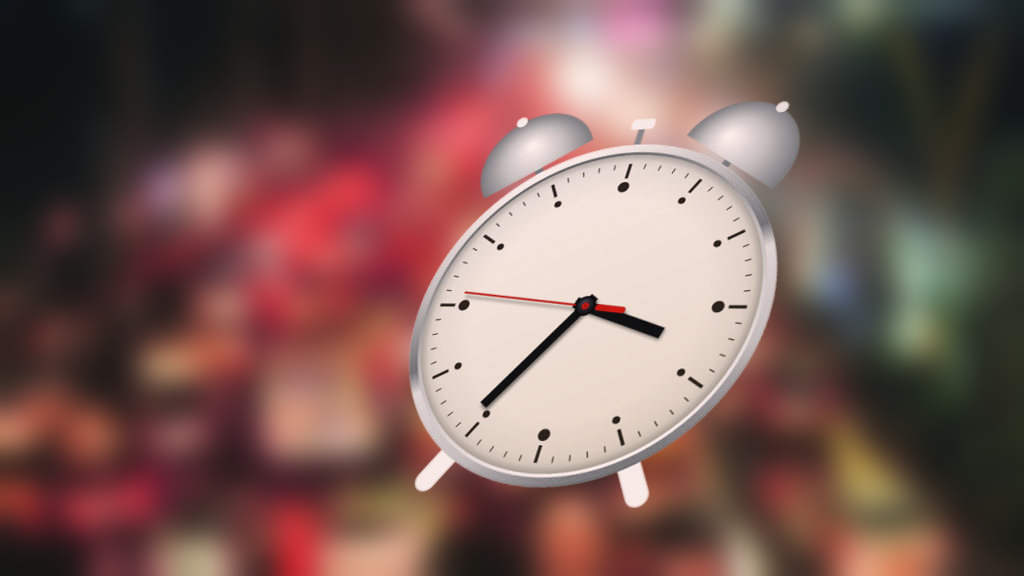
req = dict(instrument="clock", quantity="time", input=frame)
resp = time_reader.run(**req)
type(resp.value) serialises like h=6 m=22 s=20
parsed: h=3 m=35 s=46
